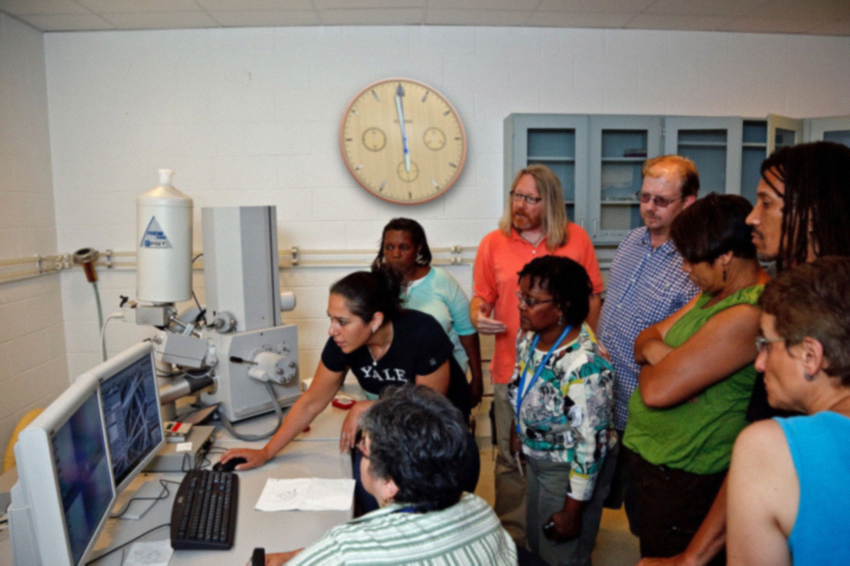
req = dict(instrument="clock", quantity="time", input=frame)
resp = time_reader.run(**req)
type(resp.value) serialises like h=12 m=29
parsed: h=5 m=59
